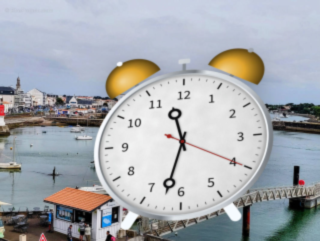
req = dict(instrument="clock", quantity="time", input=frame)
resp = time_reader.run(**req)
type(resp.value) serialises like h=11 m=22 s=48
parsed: h=11 m=32 s=20
